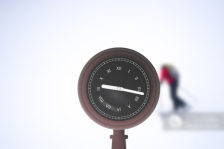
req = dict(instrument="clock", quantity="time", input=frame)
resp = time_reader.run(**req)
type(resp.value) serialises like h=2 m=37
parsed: h=9 m=17
